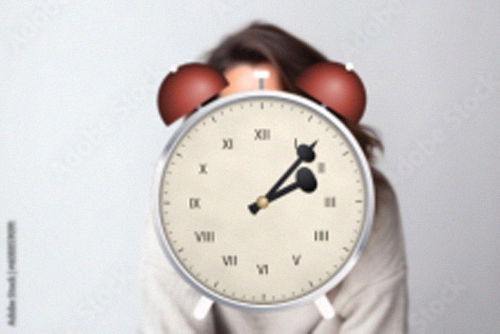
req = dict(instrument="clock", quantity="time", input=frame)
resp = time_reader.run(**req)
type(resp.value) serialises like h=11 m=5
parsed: h=2 m=7
